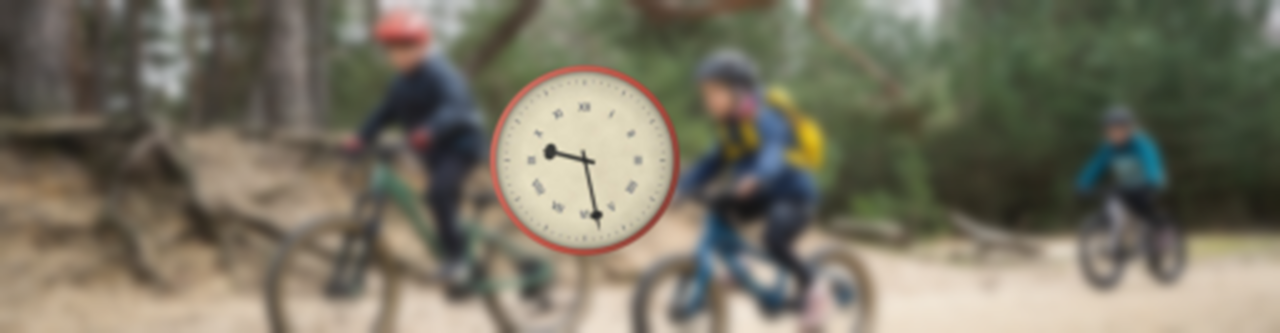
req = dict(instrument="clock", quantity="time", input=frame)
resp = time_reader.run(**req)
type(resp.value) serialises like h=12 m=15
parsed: h=9 m=28
